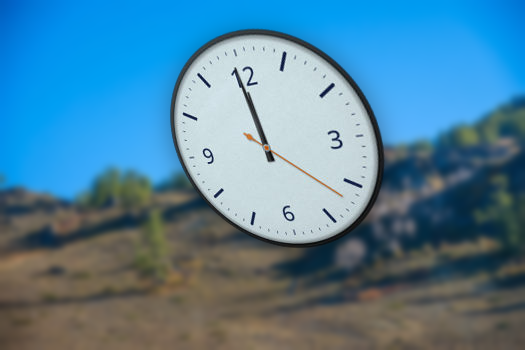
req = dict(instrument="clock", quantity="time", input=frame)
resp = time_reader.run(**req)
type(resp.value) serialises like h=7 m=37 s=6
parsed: h=11 m=59 s=22
